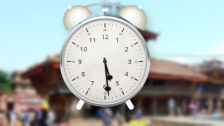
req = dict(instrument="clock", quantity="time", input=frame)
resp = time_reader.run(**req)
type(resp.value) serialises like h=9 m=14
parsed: h=5 m=29
